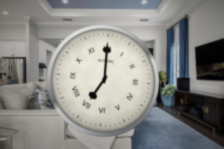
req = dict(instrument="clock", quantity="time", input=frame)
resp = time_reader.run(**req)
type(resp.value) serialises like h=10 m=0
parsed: h=7 m=0
